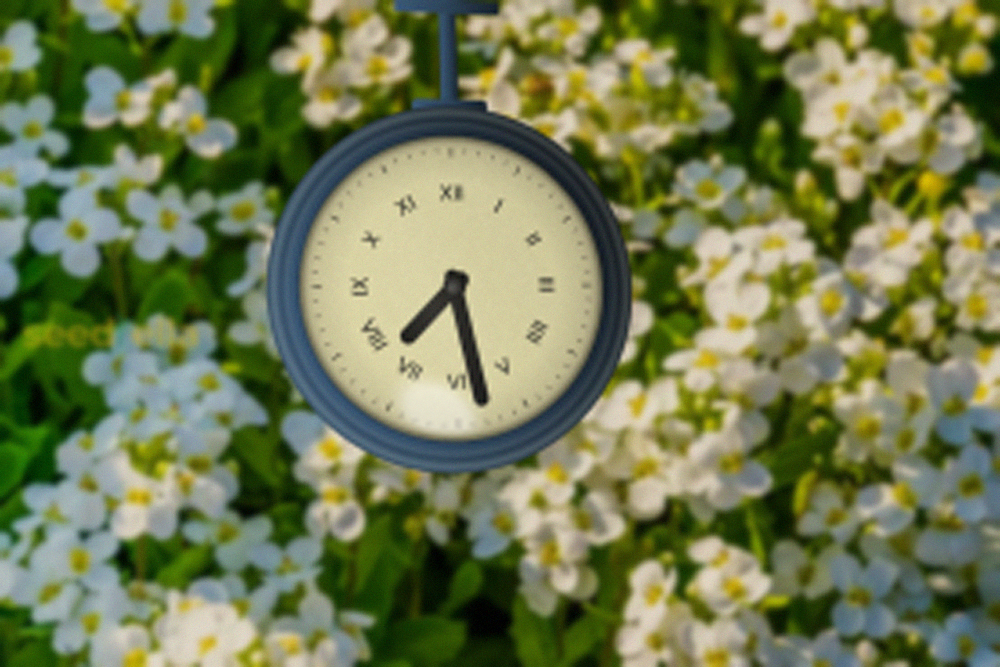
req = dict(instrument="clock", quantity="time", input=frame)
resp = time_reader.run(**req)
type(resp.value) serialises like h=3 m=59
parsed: h=7 m=28
